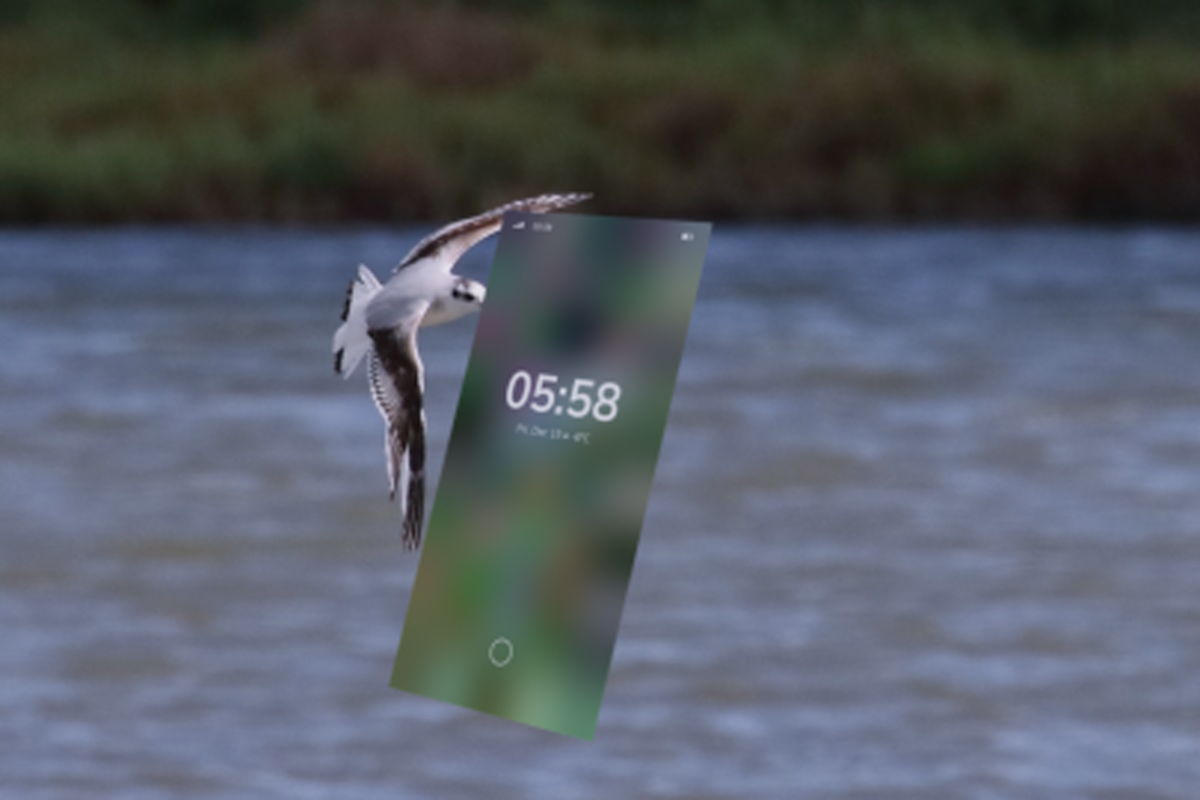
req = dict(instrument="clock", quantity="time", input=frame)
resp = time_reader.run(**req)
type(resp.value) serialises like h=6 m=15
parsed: h=5 m=58
